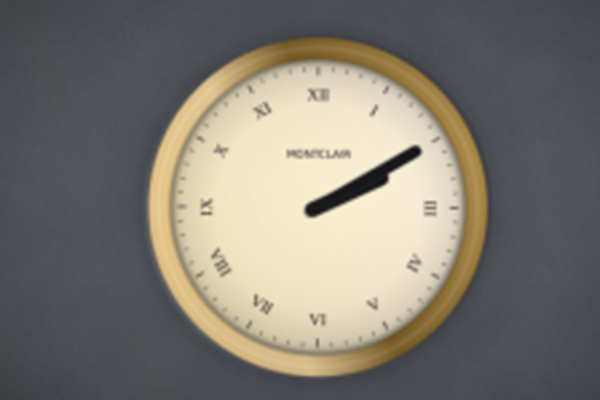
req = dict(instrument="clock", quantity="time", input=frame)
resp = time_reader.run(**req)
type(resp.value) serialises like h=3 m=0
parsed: h=2 m=10
